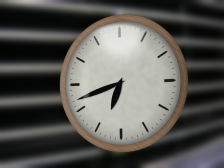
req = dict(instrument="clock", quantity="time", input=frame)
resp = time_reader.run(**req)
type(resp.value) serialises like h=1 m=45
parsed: h=6 m=42
